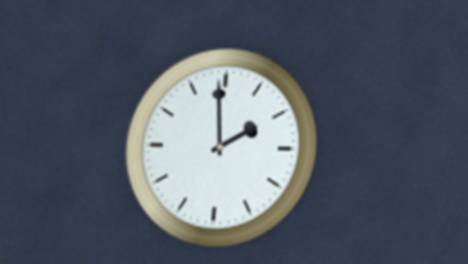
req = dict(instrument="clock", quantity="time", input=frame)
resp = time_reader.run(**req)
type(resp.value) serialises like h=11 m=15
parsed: h=1 m=59
